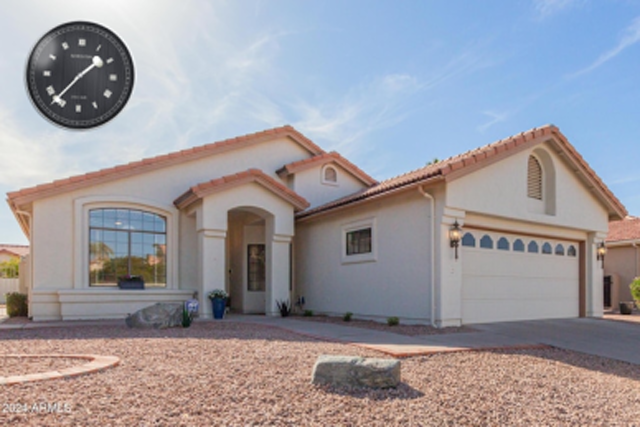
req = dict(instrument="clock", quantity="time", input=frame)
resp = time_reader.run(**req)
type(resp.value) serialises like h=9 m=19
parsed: h=1 m=37
